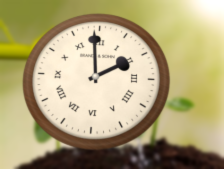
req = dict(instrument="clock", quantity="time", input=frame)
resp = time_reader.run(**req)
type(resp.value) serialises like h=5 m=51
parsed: h=1 m=59
